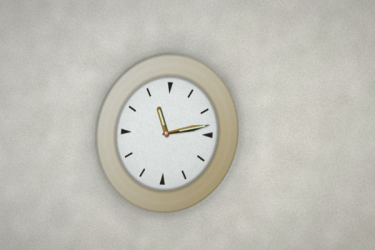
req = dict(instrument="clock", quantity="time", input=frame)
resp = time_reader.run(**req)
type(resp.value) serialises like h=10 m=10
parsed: h=11 m=13
